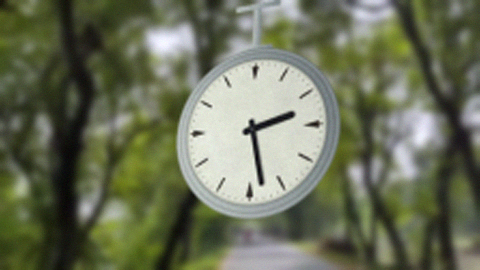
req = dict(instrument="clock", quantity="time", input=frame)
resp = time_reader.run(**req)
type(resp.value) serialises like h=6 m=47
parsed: h=2 m=28
